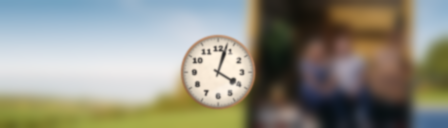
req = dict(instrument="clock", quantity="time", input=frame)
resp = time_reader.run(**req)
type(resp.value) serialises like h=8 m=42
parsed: h=4 m=3
